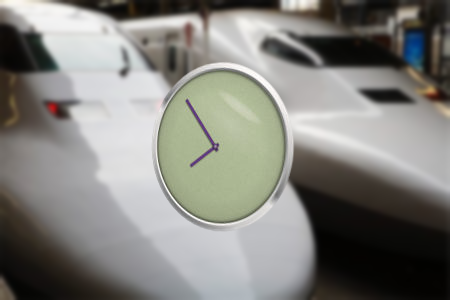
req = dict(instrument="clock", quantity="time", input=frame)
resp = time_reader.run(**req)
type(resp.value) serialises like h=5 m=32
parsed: h=7 m=54
